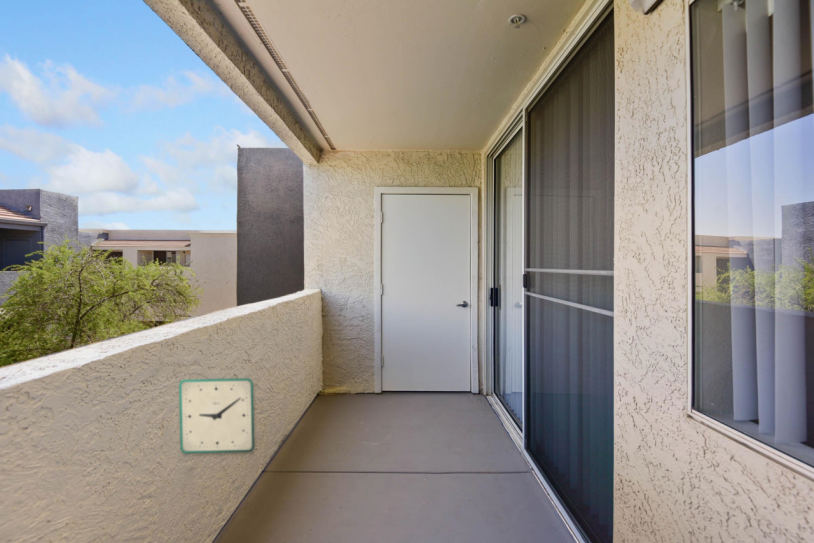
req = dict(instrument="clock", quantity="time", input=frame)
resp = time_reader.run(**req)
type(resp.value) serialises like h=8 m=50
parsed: h=9 m=9
